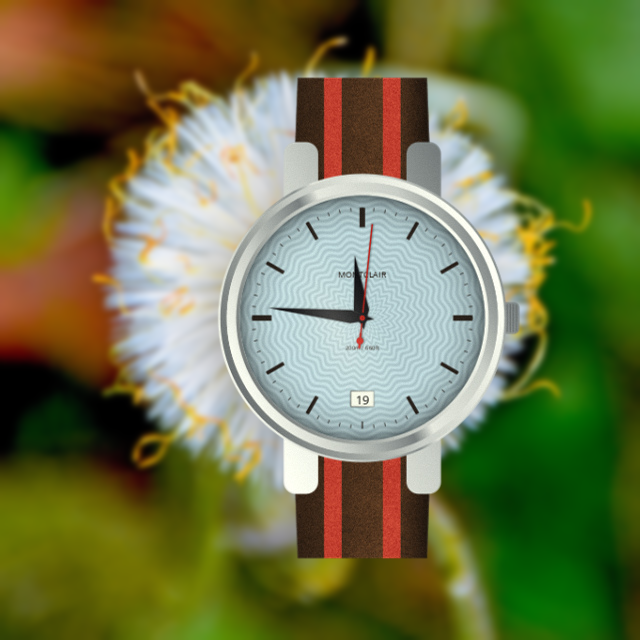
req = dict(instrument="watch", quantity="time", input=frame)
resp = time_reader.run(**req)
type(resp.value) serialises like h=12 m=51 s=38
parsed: h=11 m=46 s=1
